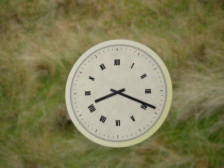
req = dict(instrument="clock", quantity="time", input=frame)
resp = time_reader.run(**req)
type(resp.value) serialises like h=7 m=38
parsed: h=8 m=19
